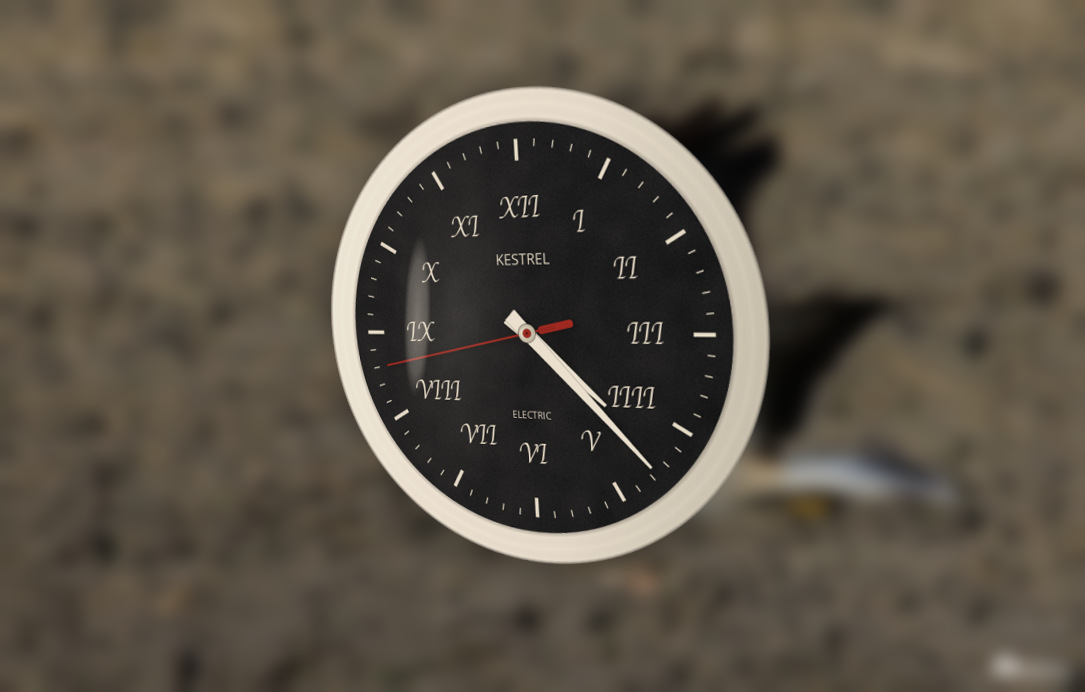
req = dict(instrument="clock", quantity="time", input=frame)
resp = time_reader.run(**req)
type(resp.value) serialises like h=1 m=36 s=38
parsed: h=4 m=22 s=43
